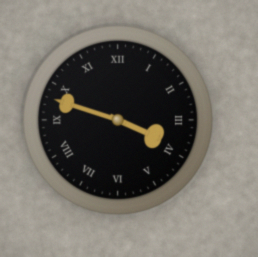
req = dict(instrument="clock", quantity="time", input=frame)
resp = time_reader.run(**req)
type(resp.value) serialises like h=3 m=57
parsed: h=3 m=48
